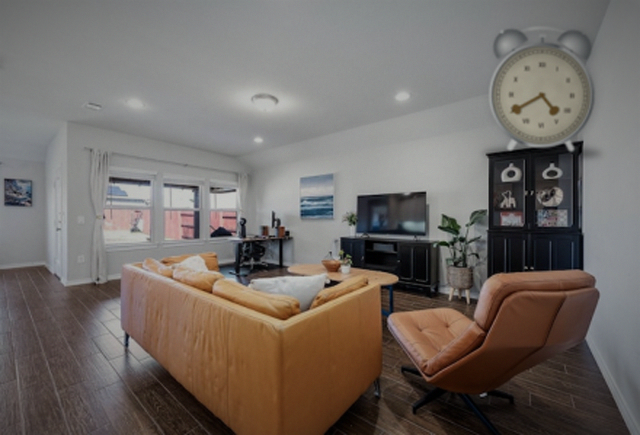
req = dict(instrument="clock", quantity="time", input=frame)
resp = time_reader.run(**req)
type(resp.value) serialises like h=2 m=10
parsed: h=4 m=40
